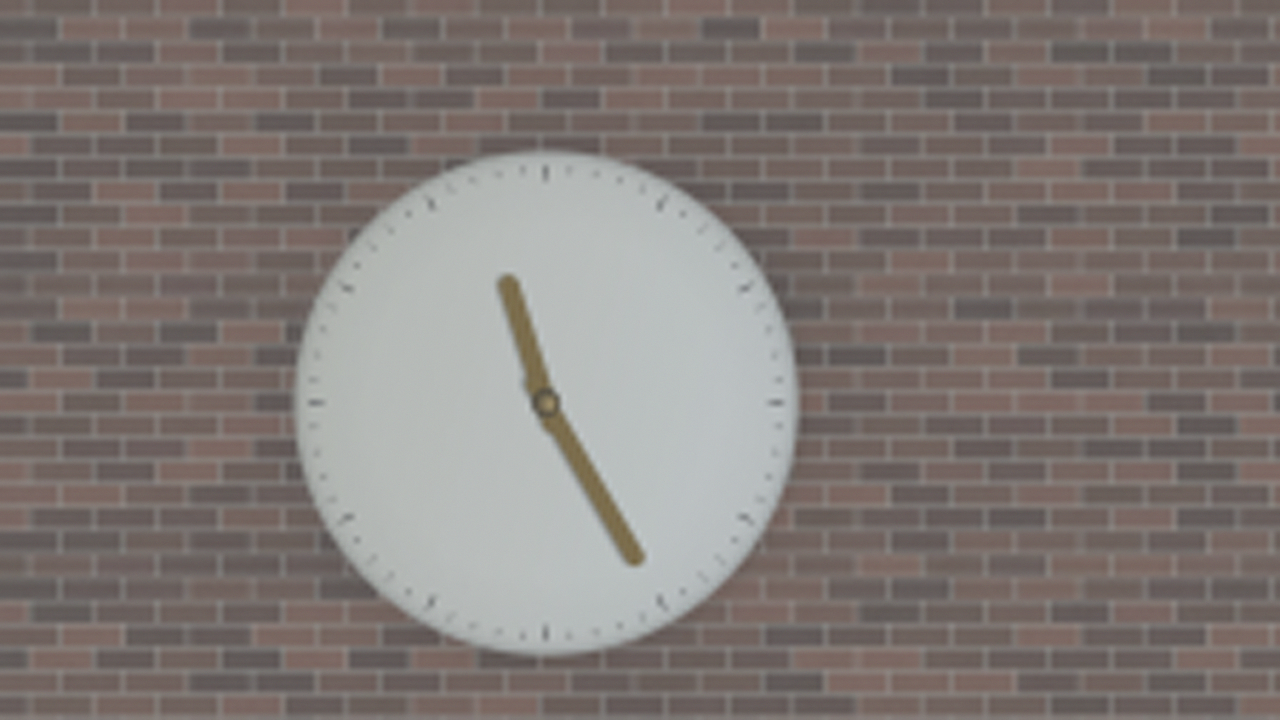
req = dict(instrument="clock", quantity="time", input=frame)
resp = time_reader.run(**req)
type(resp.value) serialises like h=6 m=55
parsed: h=11 m=25
